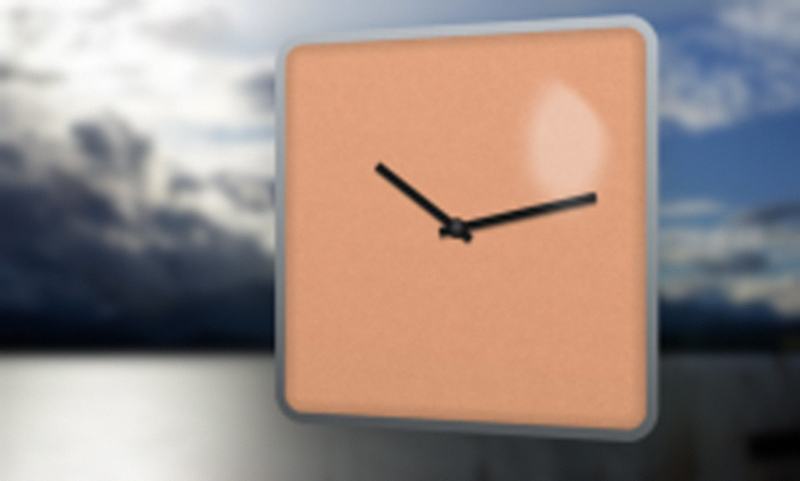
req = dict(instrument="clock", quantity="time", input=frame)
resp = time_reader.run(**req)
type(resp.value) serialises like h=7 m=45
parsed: h=10 m=13
